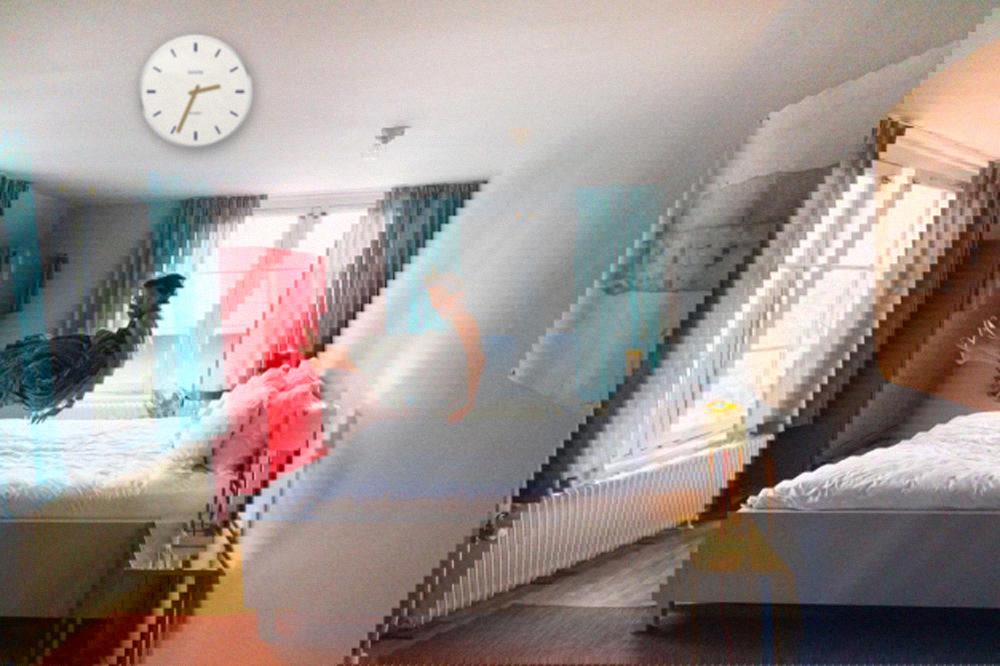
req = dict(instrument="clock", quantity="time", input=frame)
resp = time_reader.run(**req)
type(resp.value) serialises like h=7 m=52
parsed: h=2 m=34
